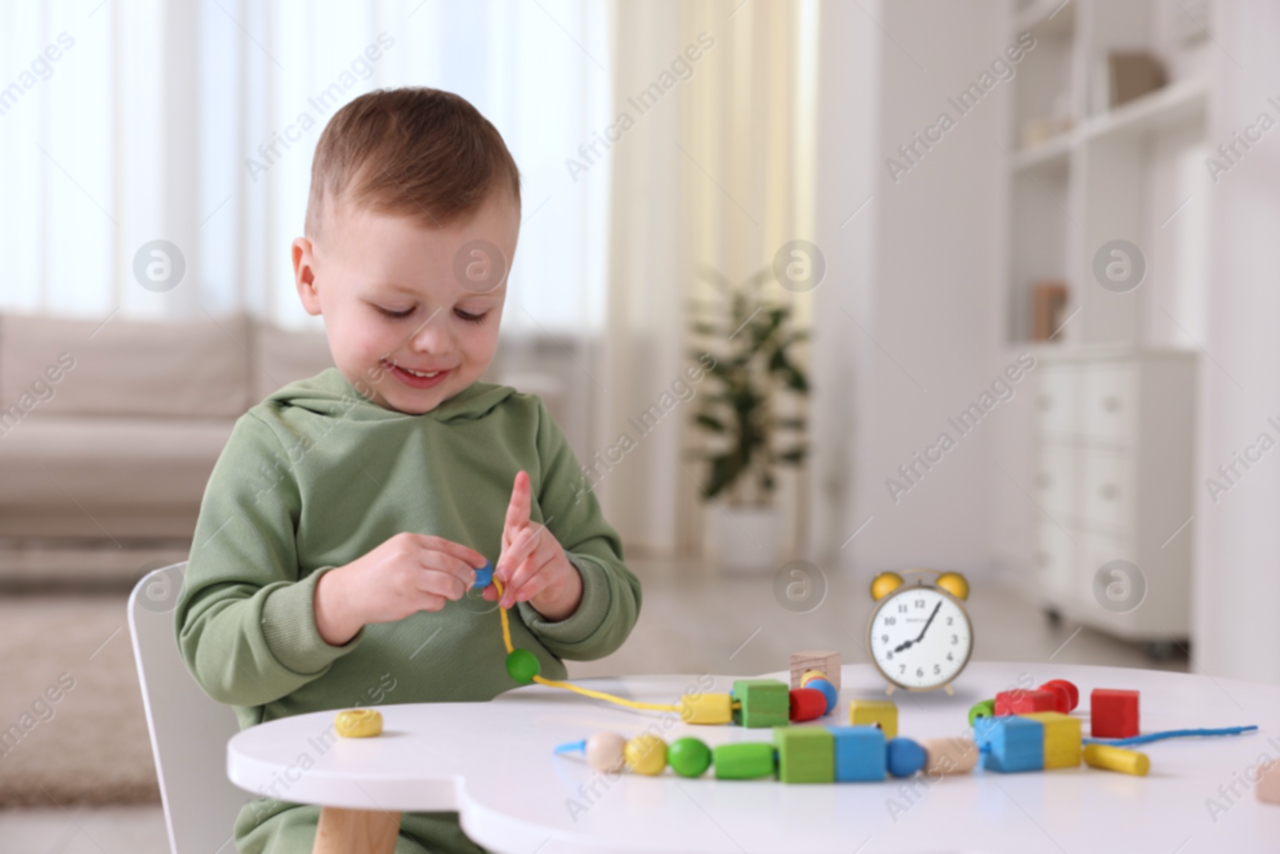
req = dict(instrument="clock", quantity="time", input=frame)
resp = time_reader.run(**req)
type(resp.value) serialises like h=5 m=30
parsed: h=8 m=5
